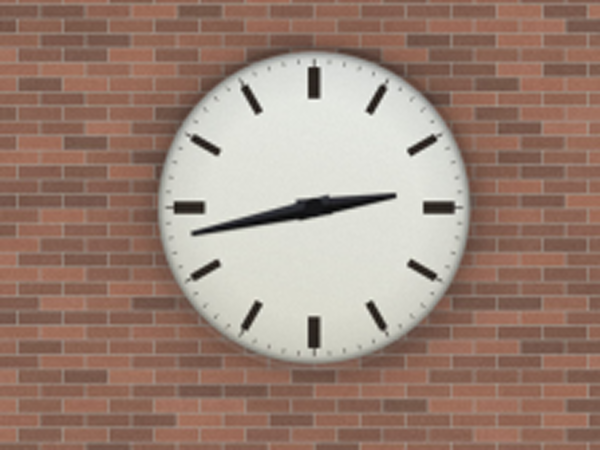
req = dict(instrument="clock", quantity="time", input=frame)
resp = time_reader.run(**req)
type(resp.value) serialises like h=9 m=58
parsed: h=2 m=43
